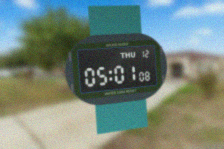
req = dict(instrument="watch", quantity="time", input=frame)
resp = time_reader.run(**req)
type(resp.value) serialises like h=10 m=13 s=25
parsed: h=5 m=1 s=8
